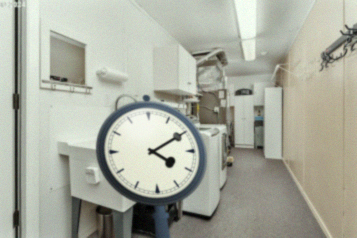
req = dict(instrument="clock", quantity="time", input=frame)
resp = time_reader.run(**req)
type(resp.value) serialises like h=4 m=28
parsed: h=4 m=10
